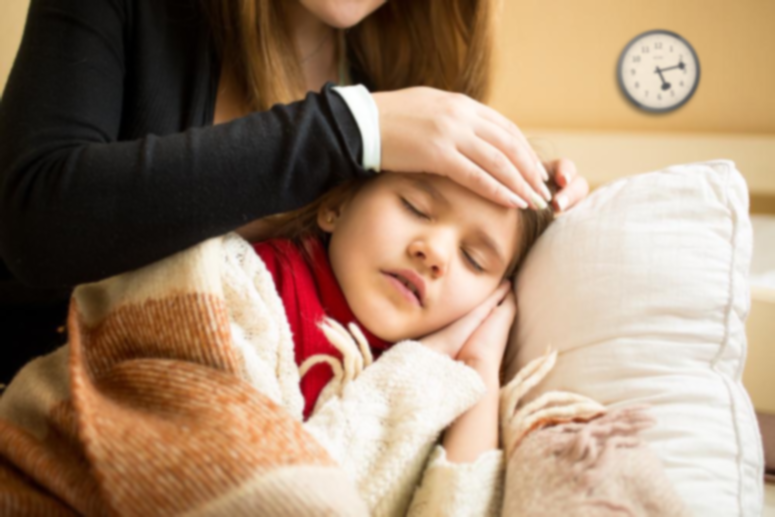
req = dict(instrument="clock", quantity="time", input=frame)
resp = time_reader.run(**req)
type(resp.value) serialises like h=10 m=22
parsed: h=5 m=13
